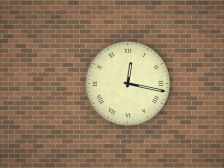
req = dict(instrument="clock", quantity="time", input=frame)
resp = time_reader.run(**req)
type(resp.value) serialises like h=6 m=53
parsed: h=12 m=17
